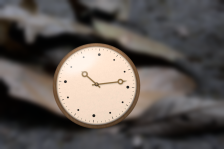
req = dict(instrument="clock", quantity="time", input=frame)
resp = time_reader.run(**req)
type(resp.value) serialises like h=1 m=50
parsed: h=10 m=13
